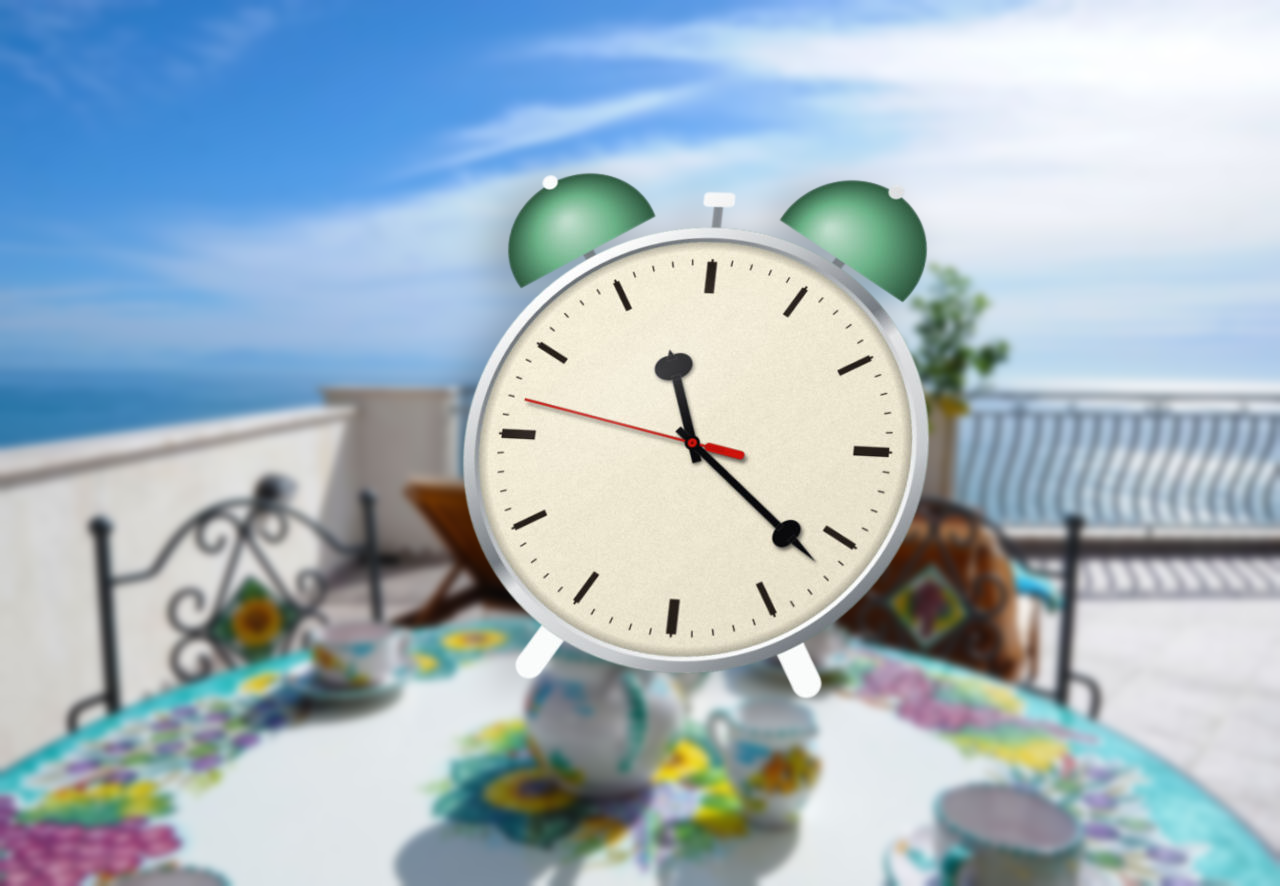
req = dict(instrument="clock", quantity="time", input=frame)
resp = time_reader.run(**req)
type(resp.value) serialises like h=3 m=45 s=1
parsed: h=11 m=21 s=47
